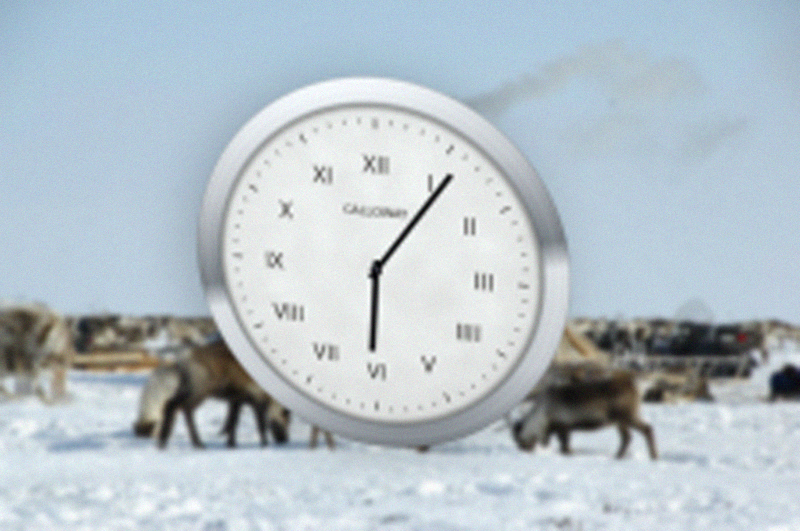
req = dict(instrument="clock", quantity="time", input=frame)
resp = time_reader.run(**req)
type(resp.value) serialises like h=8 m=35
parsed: h=6 m=6
